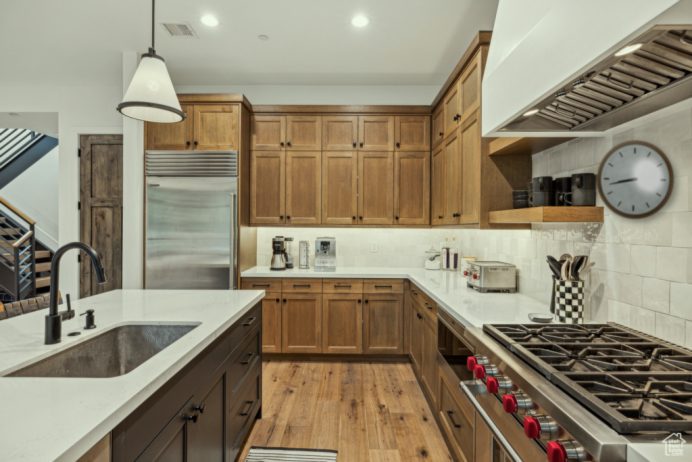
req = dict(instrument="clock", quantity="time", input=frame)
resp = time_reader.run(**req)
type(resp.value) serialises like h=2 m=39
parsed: h=8 m=43
